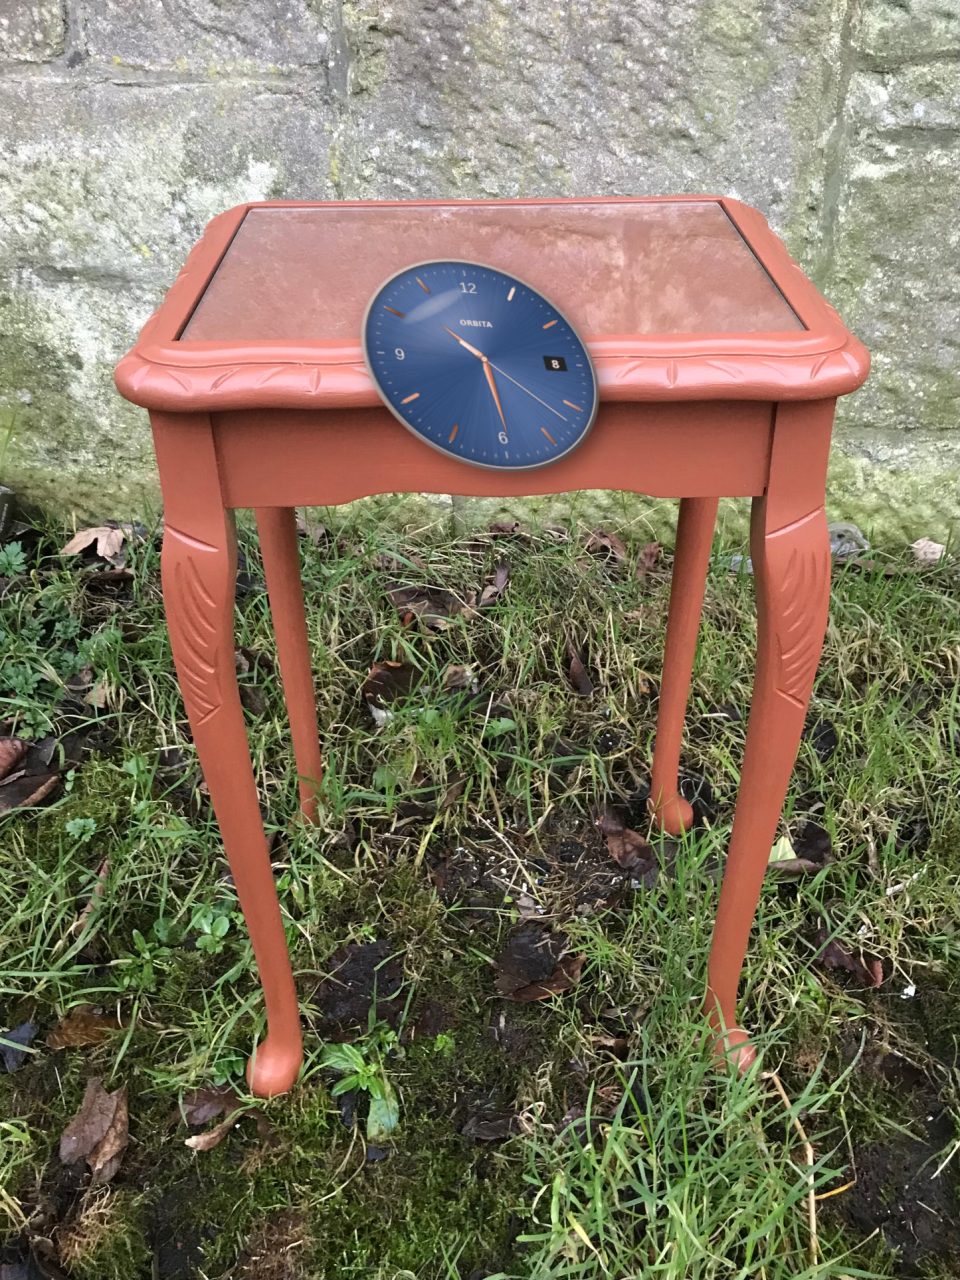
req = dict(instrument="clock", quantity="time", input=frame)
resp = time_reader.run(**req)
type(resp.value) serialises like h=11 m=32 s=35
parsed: h=10 m=29 s=22
